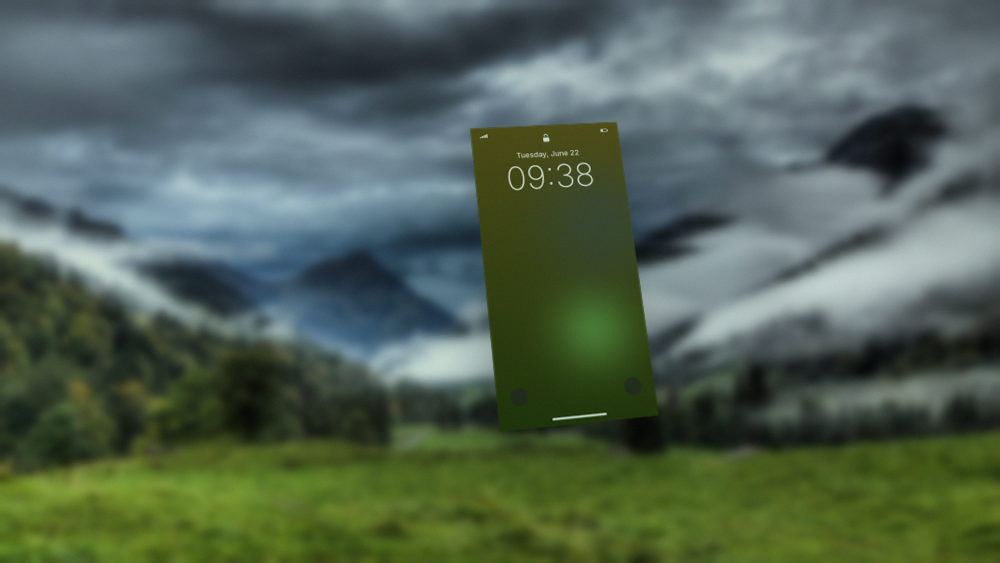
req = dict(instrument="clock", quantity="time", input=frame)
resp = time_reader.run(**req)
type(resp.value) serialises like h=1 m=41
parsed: h=9 m=38
